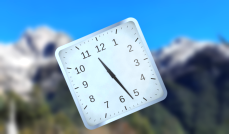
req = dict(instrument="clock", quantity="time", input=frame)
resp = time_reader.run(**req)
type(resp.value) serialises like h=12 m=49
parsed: h=11 m=27
